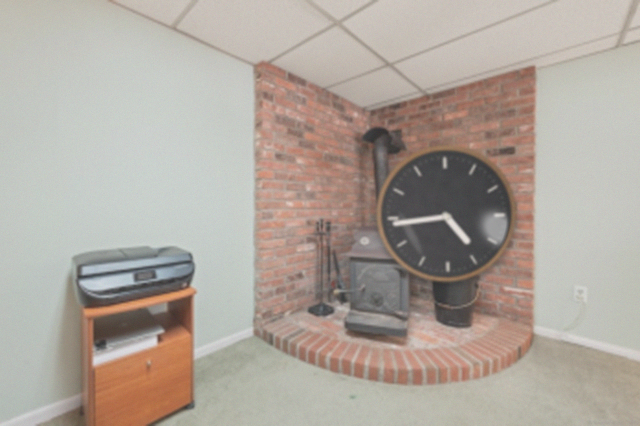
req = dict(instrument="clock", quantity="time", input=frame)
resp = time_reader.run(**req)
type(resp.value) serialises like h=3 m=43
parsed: h=4 m=44
